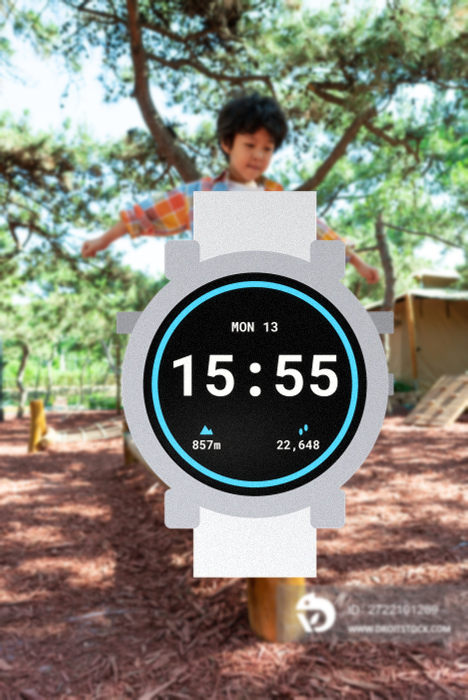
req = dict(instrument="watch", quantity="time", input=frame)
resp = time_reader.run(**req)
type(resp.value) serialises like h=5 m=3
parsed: h=15 m=55
